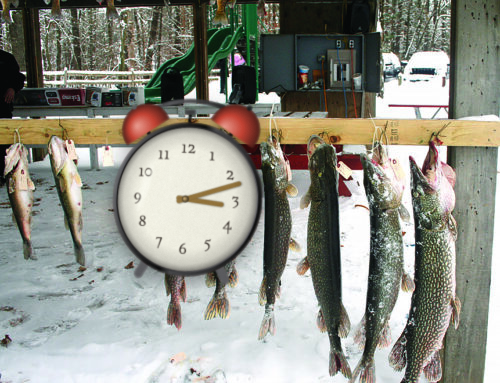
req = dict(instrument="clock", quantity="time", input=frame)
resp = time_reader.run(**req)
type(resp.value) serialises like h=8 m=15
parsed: h=3 m=12
